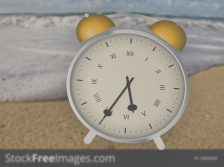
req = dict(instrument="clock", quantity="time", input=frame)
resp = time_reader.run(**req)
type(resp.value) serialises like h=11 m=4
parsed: h=5 m=35
